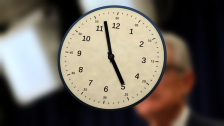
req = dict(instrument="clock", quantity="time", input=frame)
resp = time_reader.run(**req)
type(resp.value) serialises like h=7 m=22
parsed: h=4 m=57
